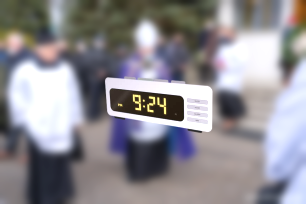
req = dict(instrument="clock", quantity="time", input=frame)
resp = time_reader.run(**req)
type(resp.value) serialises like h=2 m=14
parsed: h=9 m=24
